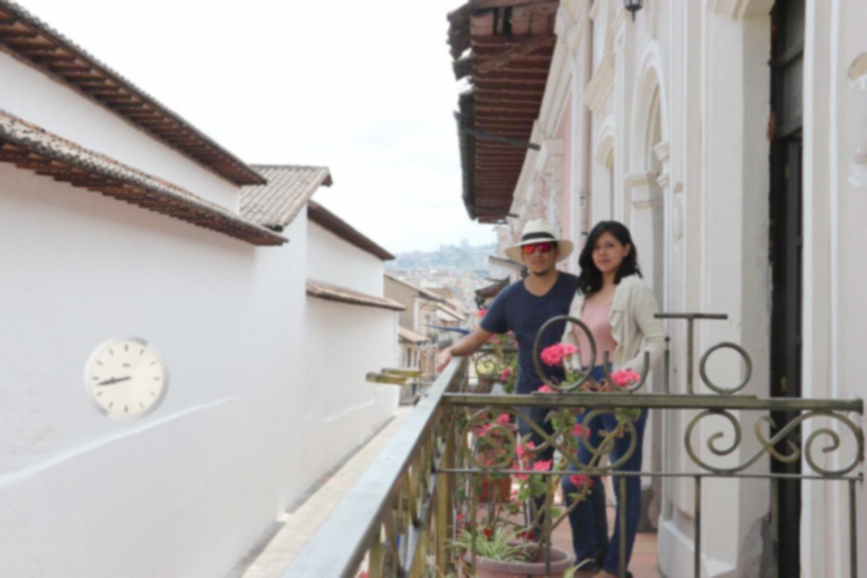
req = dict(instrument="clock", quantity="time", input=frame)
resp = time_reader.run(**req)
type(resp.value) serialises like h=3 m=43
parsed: h=8 m=43
